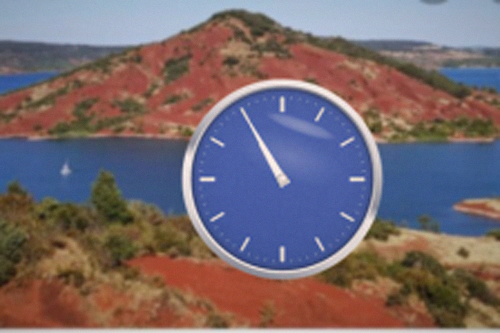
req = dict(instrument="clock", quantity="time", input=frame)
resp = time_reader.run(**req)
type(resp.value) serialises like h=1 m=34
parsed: h=10 m=55
